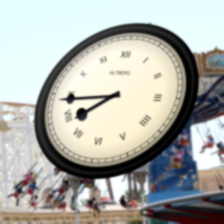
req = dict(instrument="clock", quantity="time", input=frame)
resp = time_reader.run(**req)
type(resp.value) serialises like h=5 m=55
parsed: h=7 m=44
